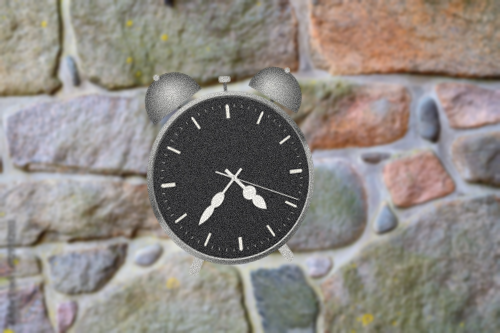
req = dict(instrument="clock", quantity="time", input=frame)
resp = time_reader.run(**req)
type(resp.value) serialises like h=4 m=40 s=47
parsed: h=4 m=37 s=19
